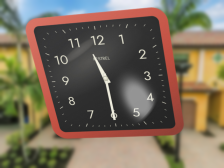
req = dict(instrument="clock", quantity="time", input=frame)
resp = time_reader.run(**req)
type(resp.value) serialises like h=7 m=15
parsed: h=11 m=30
